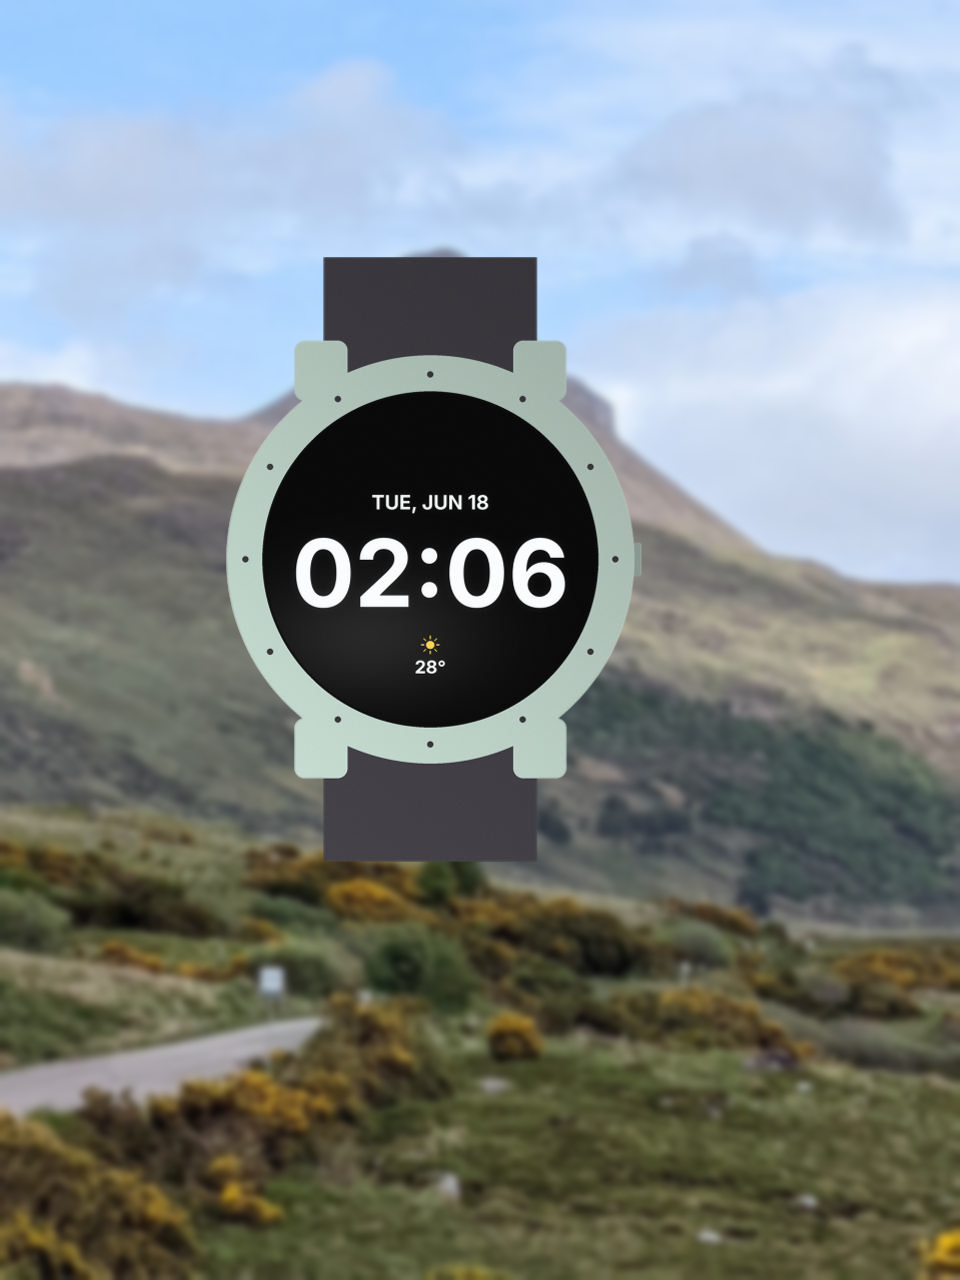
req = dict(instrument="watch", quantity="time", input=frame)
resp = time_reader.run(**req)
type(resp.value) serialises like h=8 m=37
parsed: h=2 m=6
